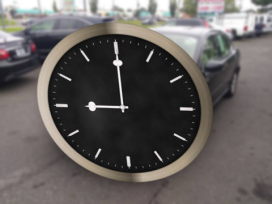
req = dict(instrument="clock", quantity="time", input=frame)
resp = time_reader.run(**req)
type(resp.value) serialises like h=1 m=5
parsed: h=9 m=0
